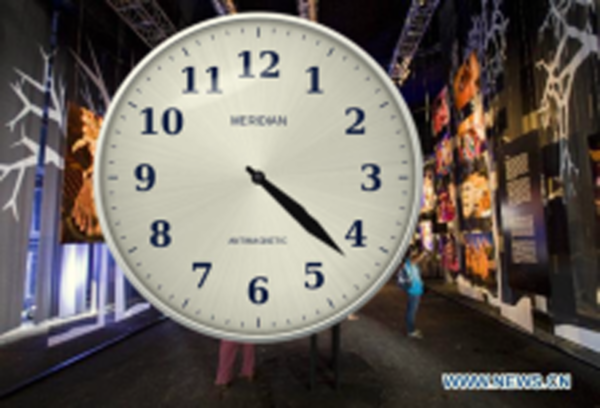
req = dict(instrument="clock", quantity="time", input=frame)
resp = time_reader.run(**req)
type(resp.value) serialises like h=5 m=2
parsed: h=4 m=22
